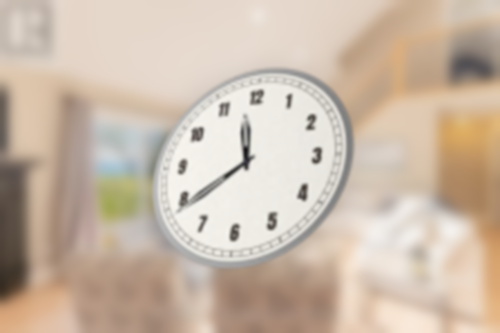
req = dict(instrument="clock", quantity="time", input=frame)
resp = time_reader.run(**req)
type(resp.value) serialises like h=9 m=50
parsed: h=11 m=39
